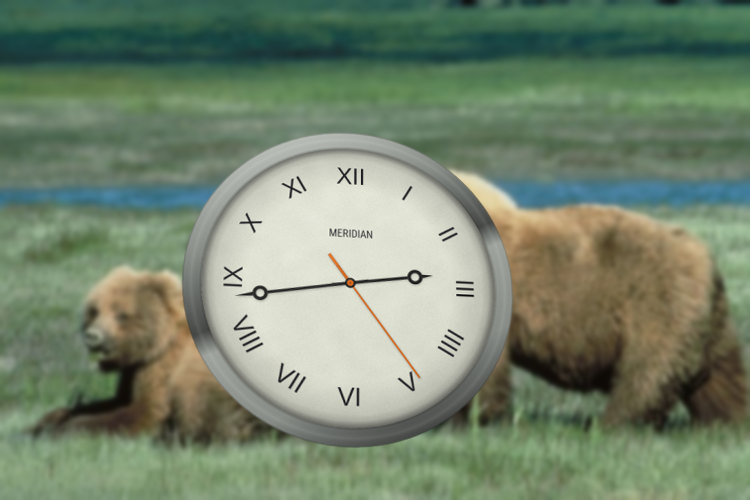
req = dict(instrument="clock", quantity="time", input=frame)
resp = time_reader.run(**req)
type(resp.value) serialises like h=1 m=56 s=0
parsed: h=2 m=43 s=24
